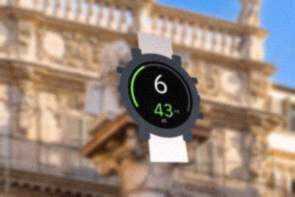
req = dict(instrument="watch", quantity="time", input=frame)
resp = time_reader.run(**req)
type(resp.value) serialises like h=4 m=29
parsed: h=6 m=43
